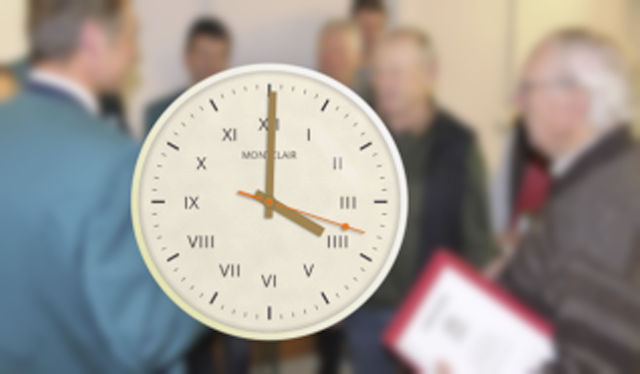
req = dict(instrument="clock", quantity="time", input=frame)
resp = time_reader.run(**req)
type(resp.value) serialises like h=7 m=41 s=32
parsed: h=4 m=0 s=18
